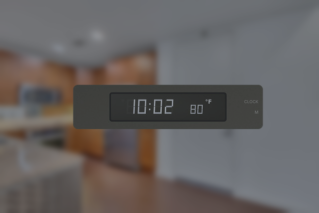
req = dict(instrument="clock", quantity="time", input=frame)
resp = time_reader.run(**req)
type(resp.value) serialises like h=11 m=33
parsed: h=10 m=2
